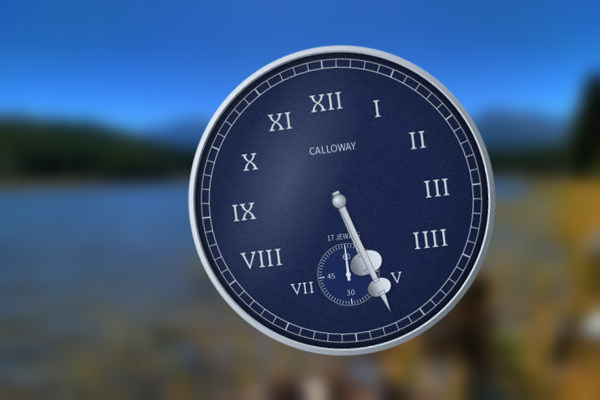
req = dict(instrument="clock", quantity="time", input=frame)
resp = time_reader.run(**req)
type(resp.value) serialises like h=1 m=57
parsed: h=5 m=27
